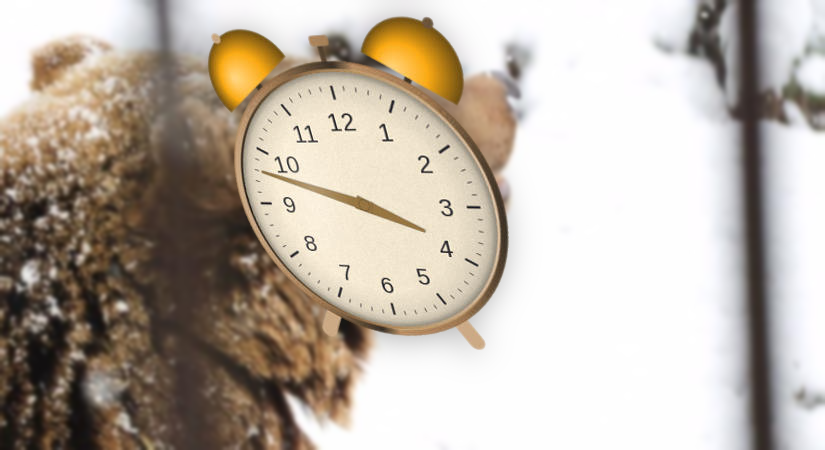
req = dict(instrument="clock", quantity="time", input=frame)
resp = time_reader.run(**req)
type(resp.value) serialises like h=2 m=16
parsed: h=3 m=48
